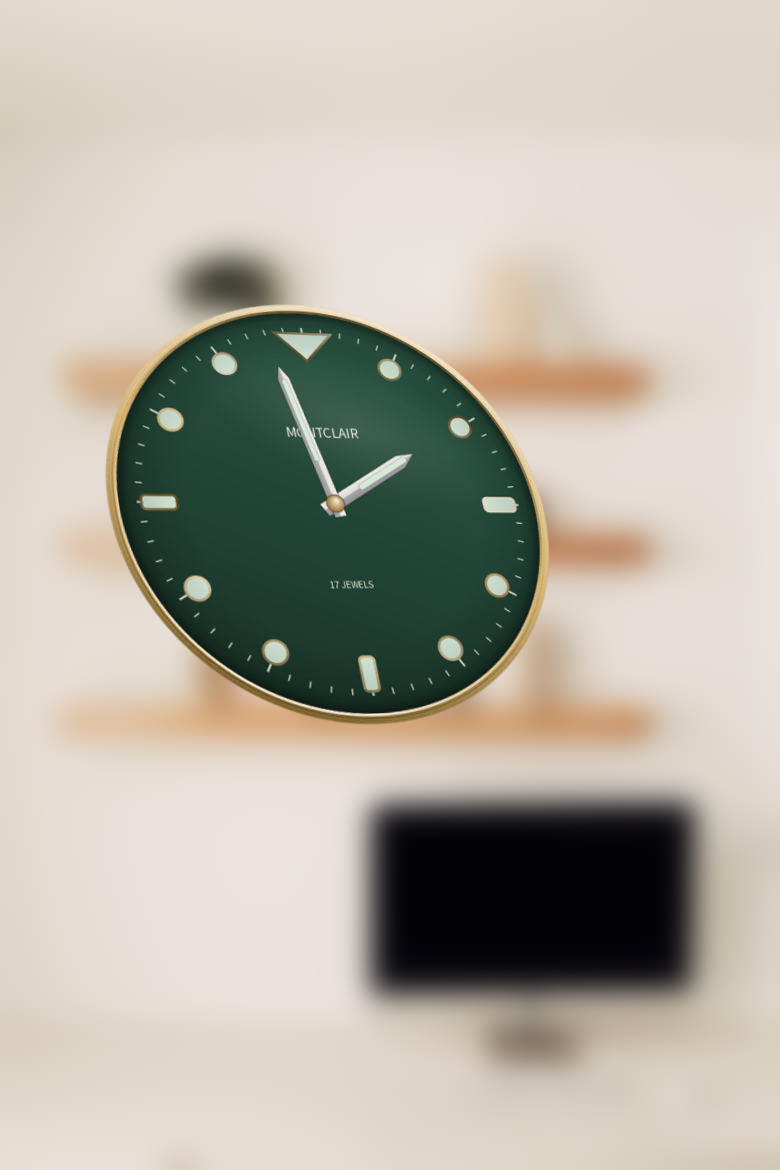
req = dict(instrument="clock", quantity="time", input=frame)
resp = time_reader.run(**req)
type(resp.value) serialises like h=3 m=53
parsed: h=1 m=58
